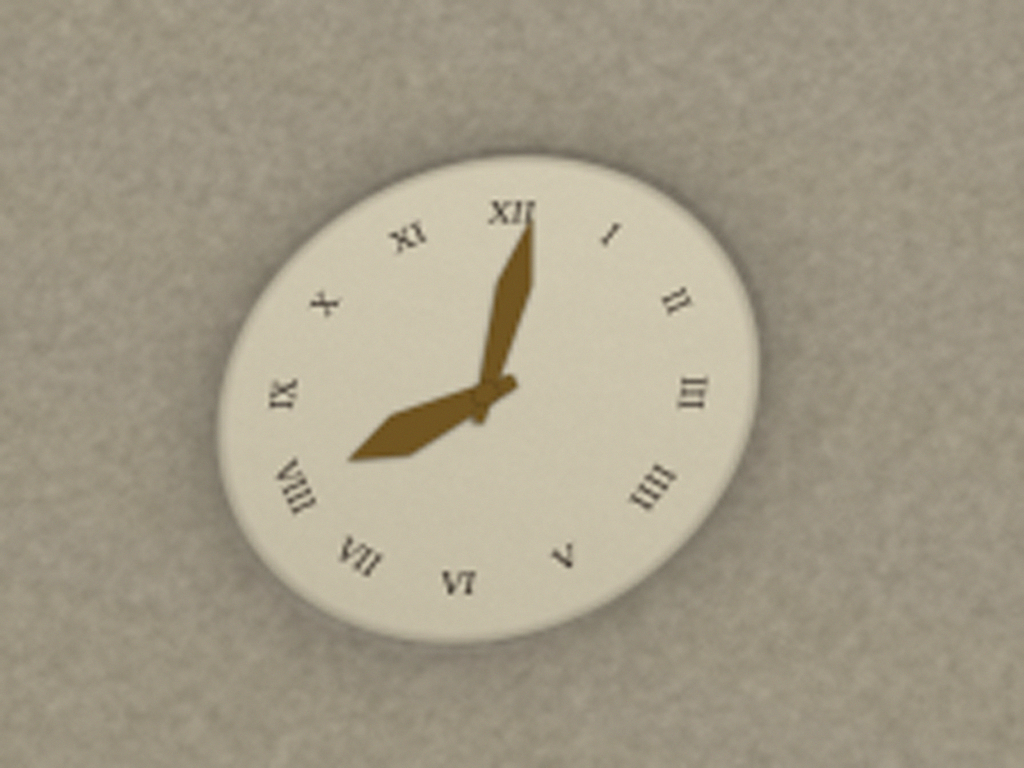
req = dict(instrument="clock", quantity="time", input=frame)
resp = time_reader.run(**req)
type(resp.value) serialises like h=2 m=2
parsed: h=8 m=1
